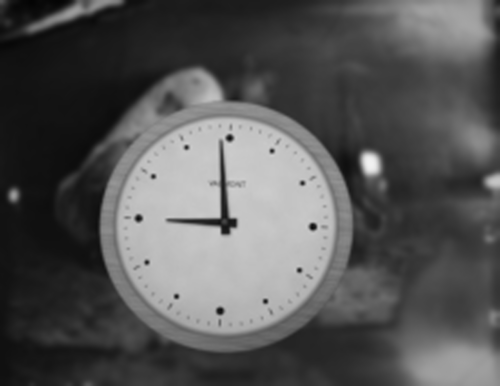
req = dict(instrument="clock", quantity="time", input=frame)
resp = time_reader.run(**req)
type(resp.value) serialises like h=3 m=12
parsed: h=8 m=59
